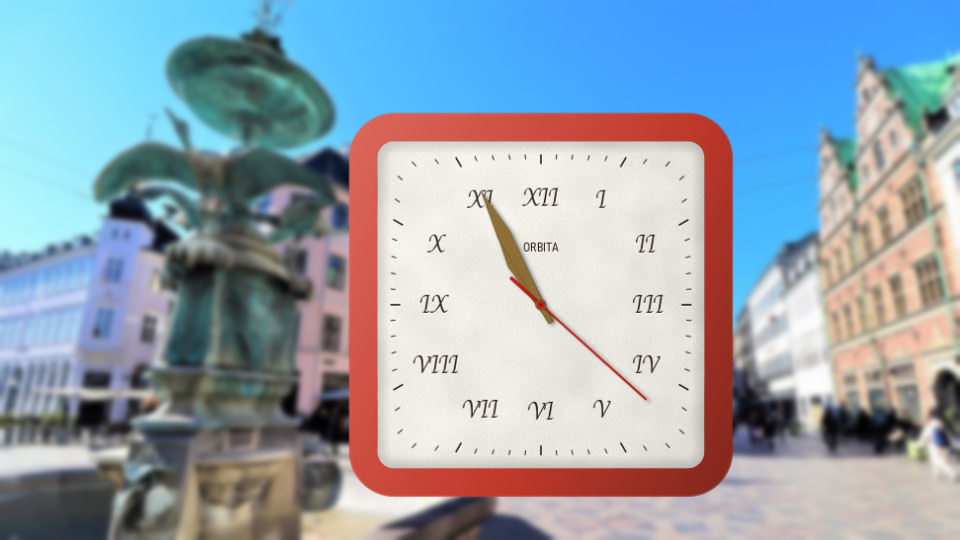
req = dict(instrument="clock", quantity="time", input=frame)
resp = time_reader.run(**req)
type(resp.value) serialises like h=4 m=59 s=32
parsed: h=10 m=55 s=22
